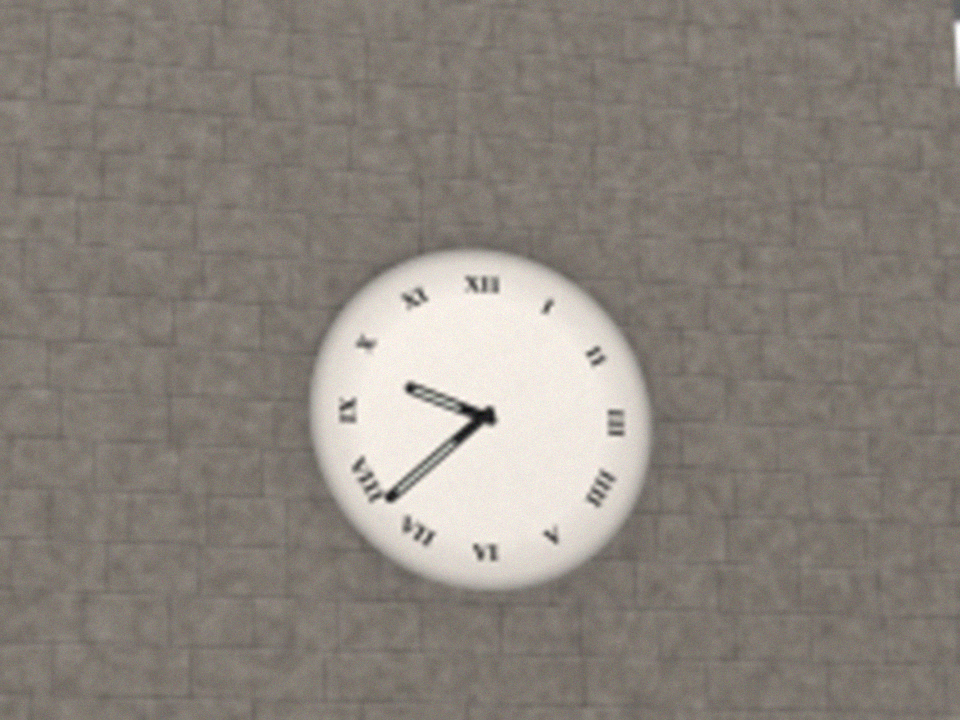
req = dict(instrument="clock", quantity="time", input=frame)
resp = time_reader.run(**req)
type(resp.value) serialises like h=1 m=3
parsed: h=9 m=38
